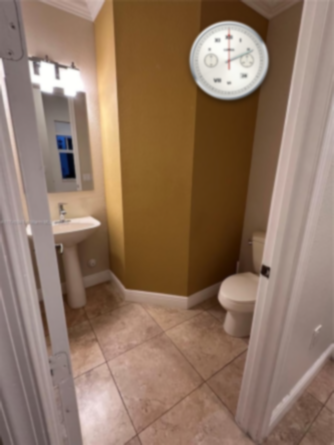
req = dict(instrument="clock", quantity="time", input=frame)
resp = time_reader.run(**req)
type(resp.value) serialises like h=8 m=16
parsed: h=2 m=11
